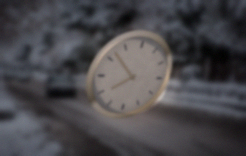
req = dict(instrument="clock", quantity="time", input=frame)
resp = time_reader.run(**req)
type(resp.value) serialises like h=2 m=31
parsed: h=7 m=52
